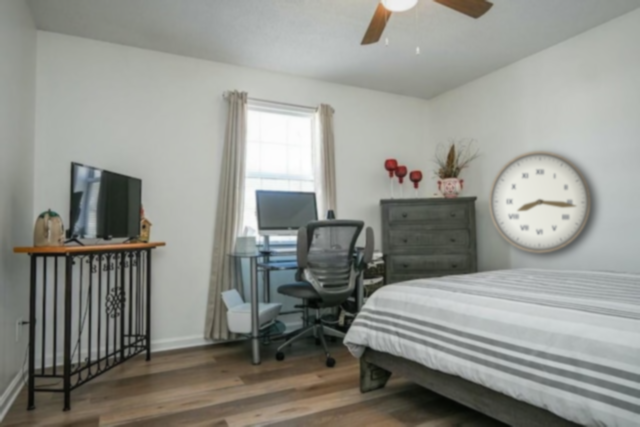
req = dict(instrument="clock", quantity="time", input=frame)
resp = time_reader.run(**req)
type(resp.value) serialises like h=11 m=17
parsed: h=8 m=16
